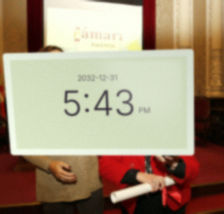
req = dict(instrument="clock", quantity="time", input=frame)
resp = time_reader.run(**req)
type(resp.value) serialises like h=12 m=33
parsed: h=5 m=43
